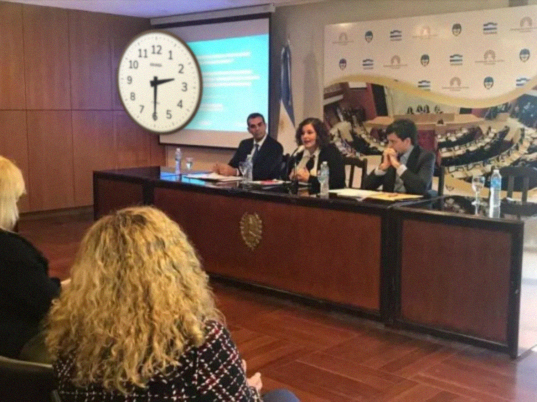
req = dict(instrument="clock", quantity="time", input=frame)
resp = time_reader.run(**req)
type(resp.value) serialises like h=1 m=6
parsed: h=2 m=30
